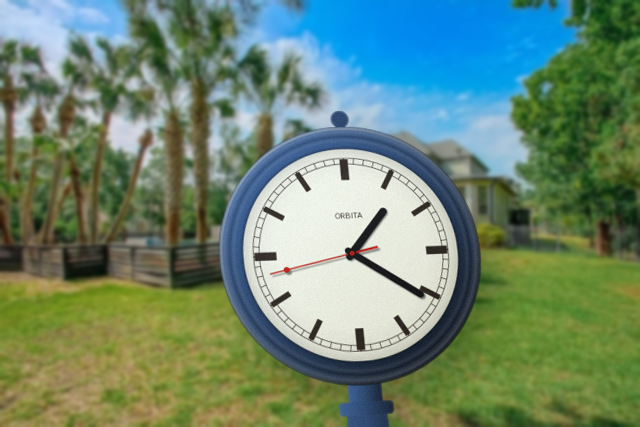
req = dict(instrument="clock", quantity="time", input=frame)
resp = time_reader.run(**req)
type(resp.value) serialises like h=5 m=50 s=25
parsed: h=1 m=20 s=43
